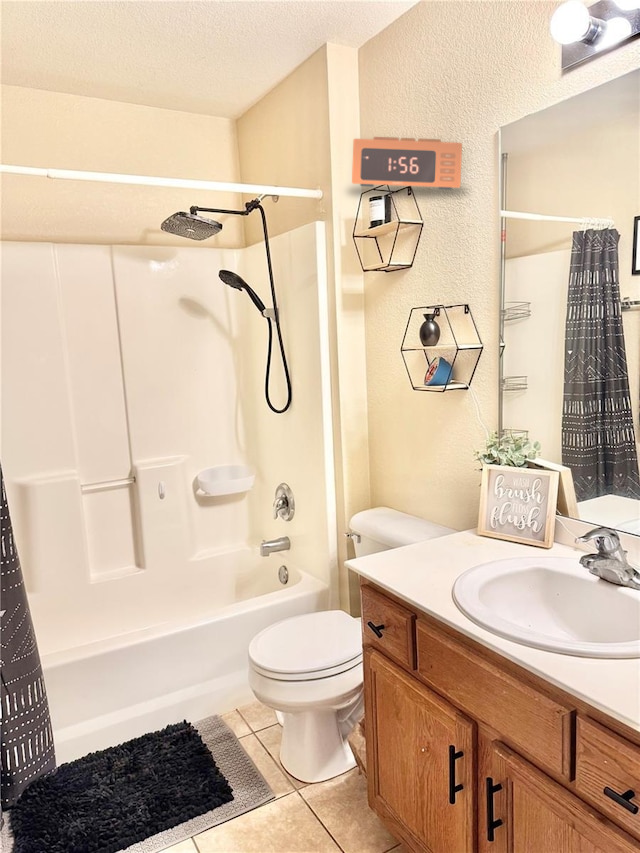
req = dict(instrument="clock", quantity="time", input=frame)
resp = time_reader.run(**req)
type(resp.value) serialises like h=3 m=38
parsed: h=1 m=56
